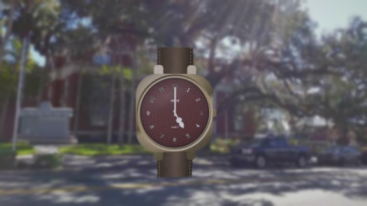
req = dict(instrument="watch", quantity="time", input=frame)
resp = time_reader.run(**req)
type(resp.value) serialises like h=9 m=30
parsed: h=5 m=0
